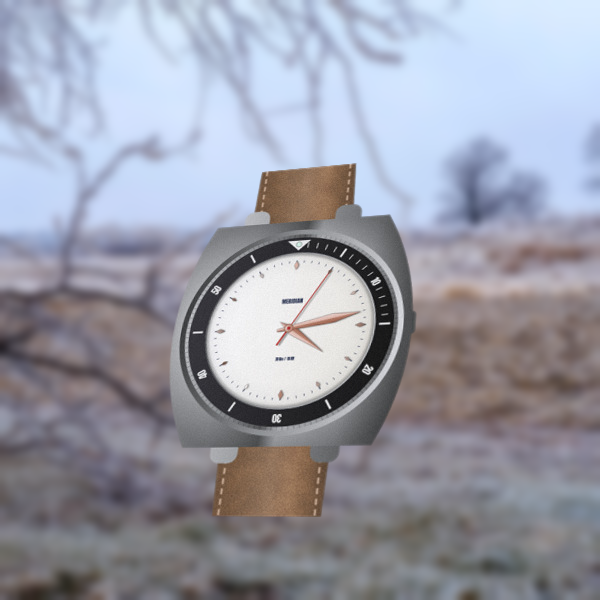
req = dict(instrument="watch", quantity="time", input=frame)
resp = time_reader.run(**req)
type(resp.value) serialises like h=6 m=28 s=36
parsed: h=4 m=13 s=5
